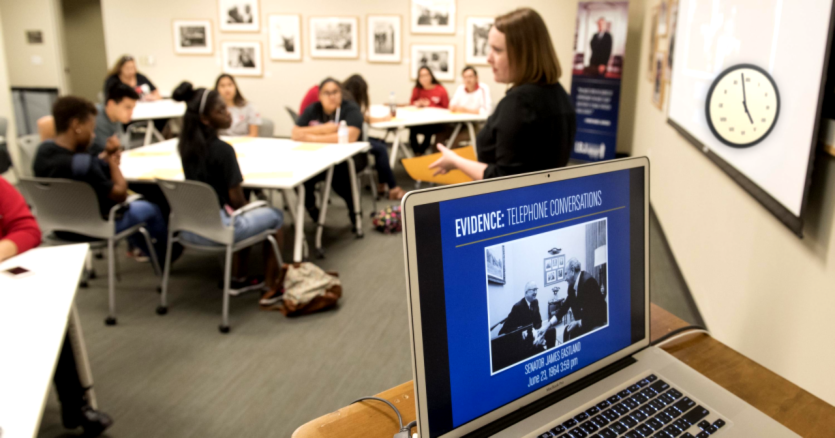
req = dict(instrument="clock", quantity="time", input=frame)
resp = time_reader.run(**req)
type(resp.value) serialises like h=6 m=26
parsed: h=4 m=58
